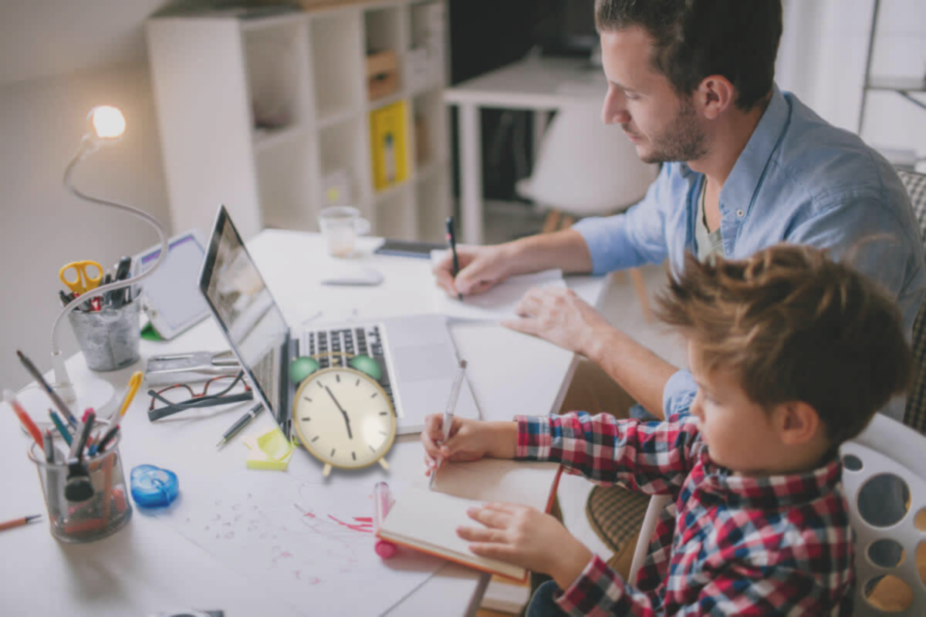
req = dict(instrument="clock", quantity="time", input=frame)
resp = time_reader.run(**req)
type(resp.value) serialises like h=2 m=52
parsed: h=5 m=56
